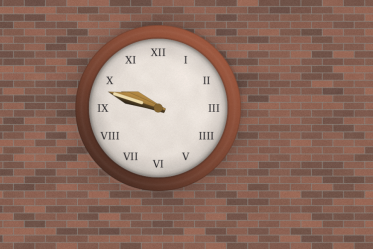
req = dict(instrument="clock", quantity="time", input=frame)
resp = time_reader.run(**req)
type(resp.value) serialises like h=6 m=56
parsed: h=9 m=48
